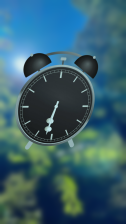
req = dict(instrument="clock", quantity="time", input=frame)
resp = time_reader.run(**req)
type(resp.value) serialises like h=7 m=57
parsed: h=6 m=32
